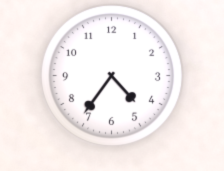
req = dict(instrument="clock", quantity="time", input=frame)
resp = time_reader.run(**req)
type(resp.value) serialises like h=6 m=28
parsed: h=4 m=36
